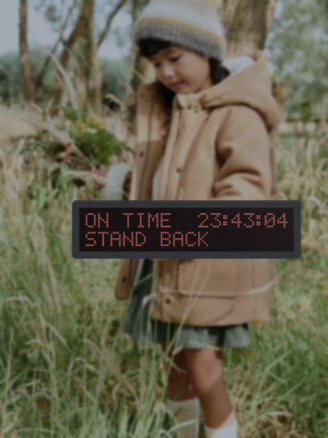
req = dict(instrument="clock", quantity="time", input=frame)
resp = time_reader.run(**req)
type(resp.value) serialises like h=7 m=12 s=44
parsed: h=23 m=43 s=4
